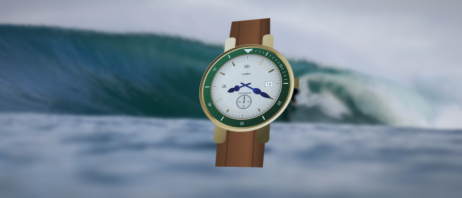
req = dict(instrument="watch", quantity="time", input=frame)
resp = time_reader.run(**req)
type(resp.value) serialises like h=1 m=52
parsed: h=8 m=20
